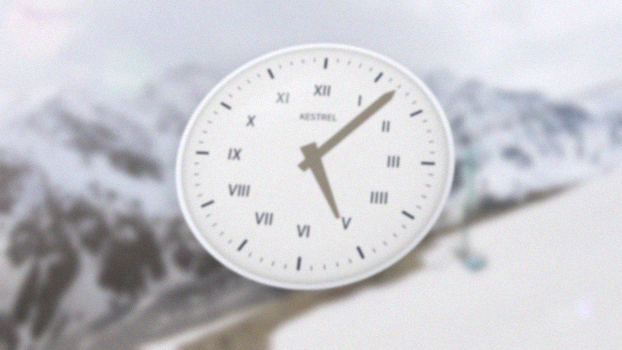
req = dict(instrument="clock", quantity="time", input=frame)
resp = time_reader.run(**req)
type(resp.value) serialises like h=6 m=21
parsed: h=5 m=7
